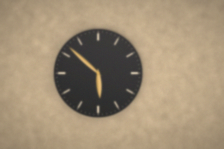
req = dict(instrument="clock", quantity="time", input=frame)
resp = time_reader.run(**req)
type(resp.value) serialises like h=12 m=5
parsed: h=5 m=52
